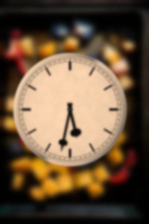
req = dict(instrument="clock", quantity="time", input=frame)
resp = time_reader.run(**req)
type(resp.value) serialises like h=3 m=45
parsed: h=5 m=32
